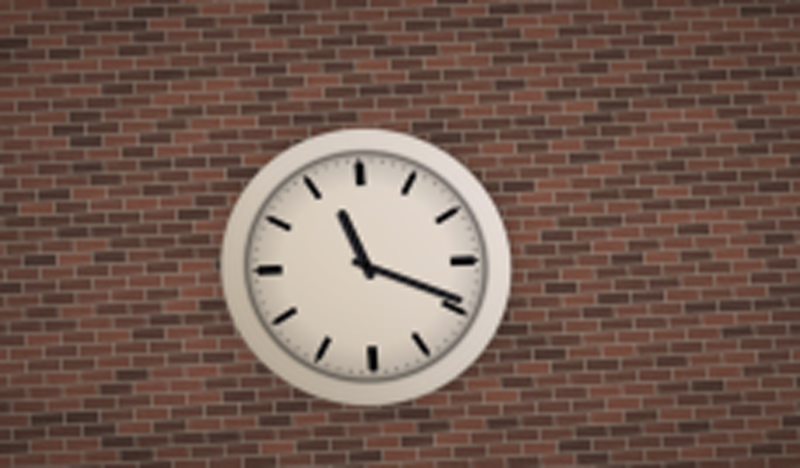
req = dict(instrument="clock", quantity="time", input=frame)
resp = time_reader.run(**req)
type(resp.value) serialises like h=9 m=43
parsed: h=11 m=19
